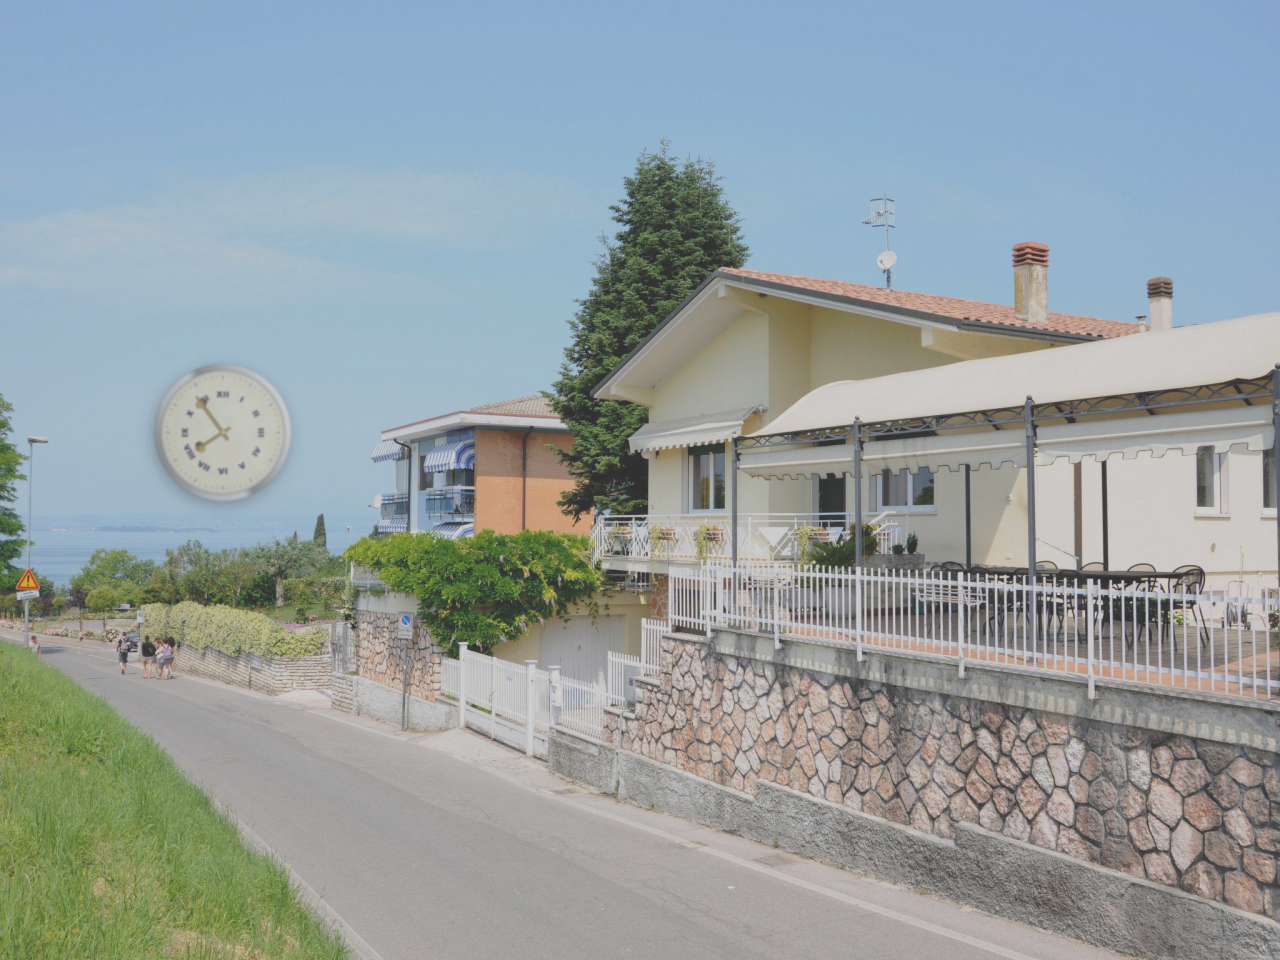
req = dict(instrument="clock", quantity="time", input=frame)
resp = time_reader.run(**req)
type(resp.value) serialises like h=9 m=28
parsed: h=7 m=54
